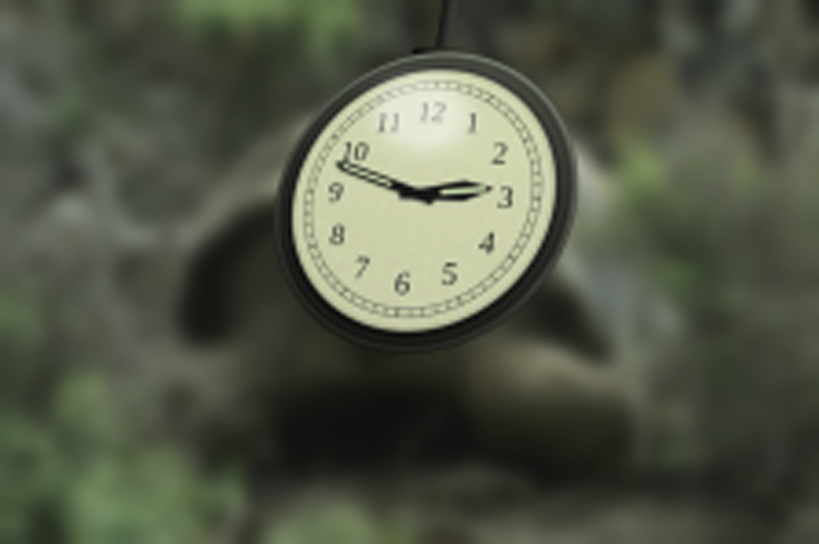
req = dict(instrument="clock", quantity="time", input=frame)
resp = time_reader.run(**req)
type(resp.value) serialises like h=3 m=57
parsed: h=2 m=48
